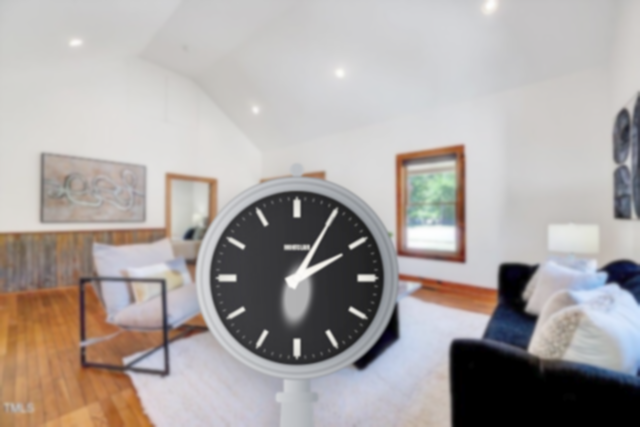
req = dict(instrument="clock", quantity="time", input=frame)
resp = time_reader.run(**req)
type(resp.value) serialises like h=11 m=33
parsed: h=2 m=5
